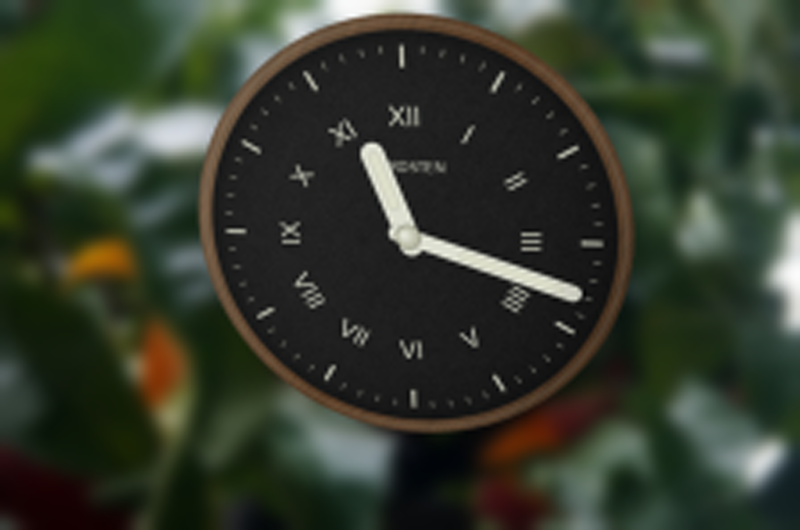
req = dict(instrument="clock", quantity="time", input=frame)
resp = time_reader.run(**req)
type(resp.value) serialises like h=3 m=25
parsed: h=11 m=18
